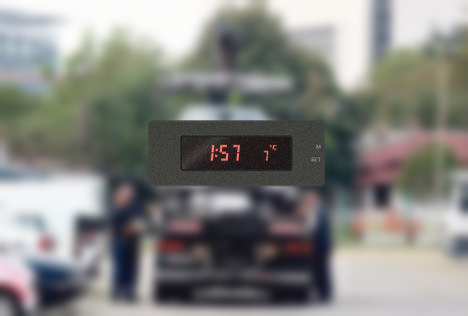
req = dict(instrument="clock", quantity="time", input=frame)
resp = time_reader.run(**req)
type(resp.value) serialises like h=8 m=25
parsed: h=1 m=57
